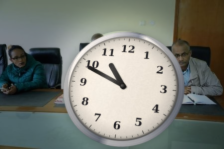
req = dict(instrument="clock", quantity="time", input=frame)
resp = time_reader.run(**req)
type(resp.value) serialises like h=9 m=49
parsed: h=10 m=49
